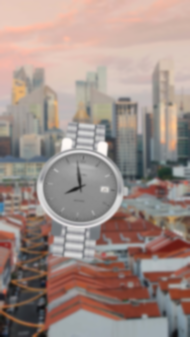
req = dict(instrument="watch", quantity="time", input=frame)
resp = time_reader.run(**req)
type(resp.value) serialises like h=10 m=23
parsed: h=7 m=58
